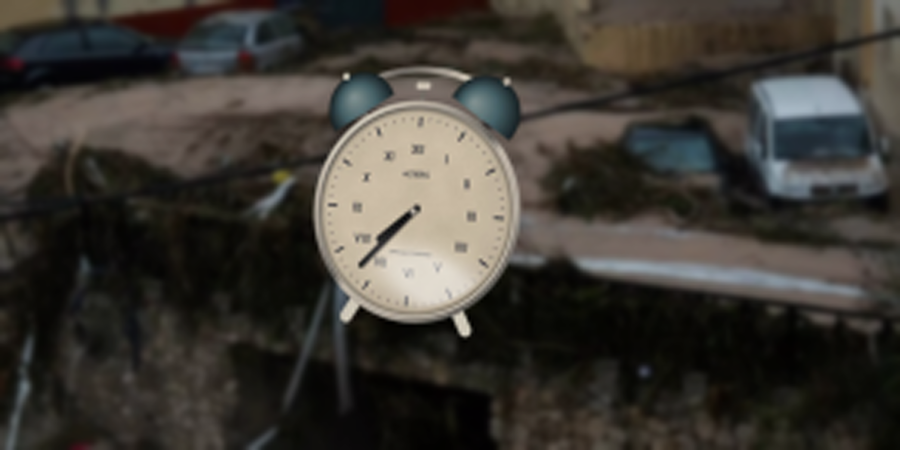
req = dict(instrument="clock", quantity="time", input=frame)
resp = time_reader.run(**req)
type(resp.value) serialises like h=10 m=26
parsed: h=7 m=37
